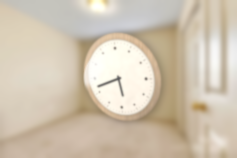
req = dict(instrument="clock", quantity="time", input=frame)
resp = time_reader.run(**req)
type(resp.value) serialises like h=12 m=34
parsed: h=5 m=42
